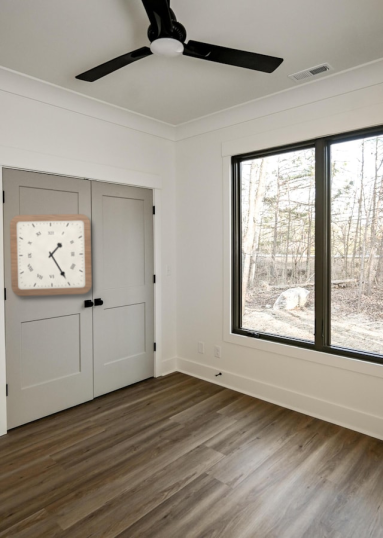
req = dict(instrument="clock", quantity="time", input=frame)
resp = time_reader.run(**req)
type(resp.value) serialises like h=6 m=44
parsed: h=1 m=25
